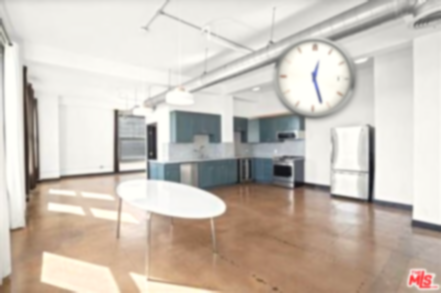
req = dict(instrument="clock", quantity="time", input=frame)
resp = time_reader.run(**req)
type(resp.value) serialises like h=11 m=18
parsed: h=12 m=27
